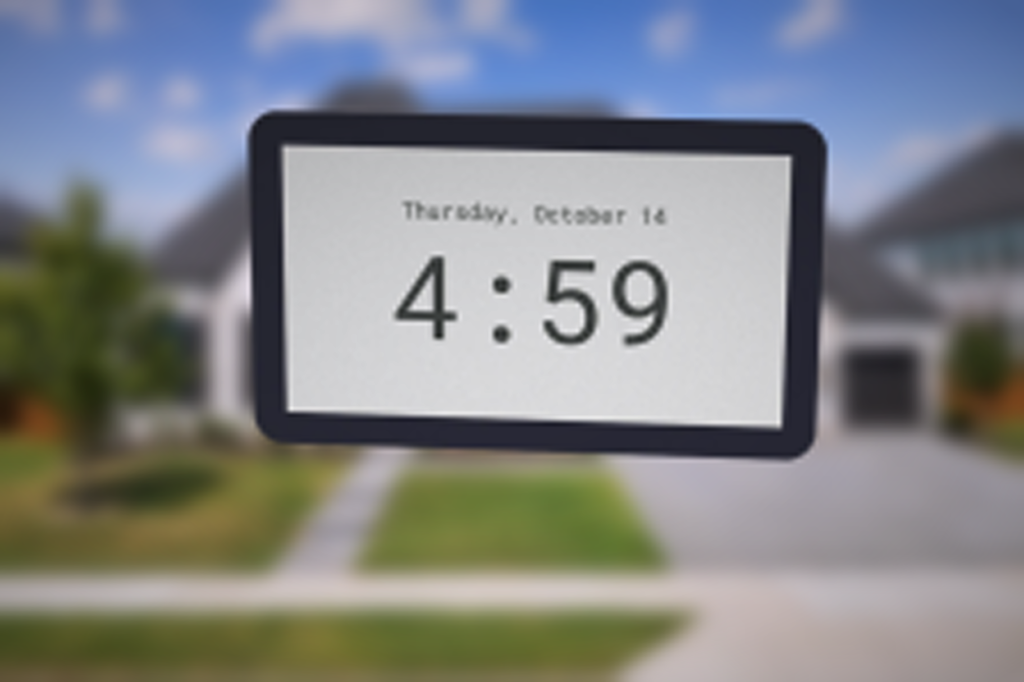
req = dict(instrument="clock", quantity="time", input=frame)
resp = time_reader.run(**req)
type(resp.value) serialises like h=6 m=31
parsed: h=4 m=59
